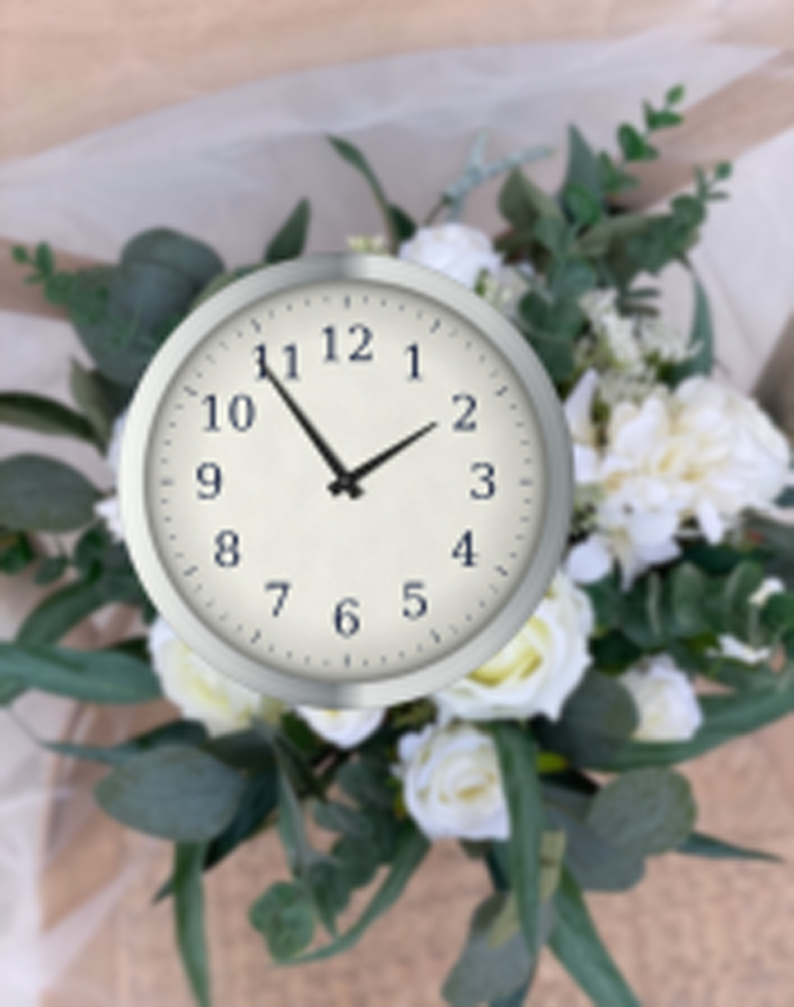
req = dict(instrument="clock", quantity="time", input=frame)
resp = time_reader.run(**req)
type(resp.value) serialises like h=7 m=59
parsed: h=1 m=54
